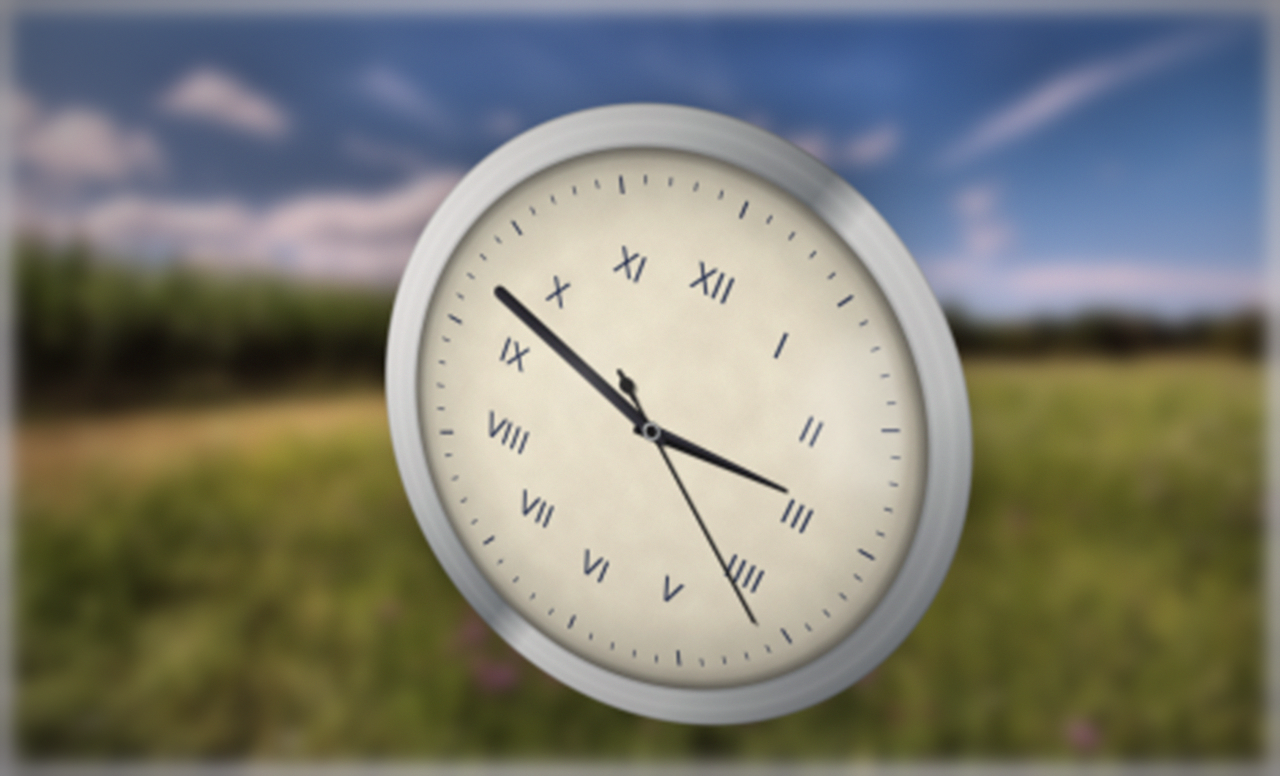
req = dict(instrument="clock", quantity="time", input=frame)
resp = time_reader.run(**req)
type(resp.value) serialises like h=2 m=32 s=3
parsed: h=2 m=47 s=21
